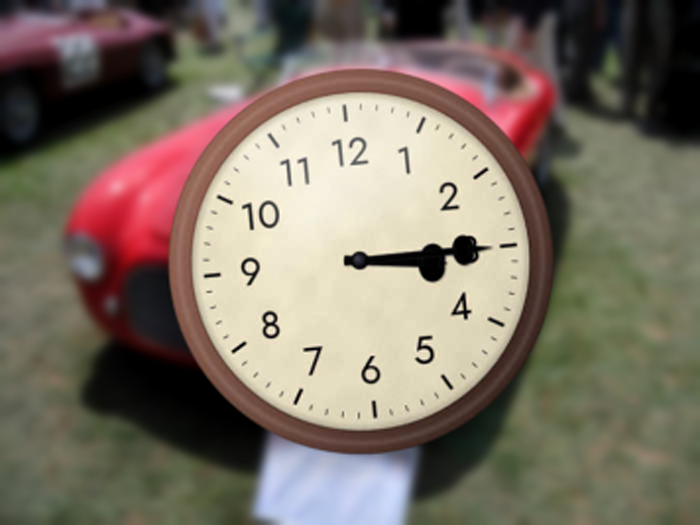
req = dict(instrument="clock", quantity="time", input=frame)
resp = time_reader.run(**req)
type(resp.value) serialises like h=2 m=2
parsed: h=3 m=15
